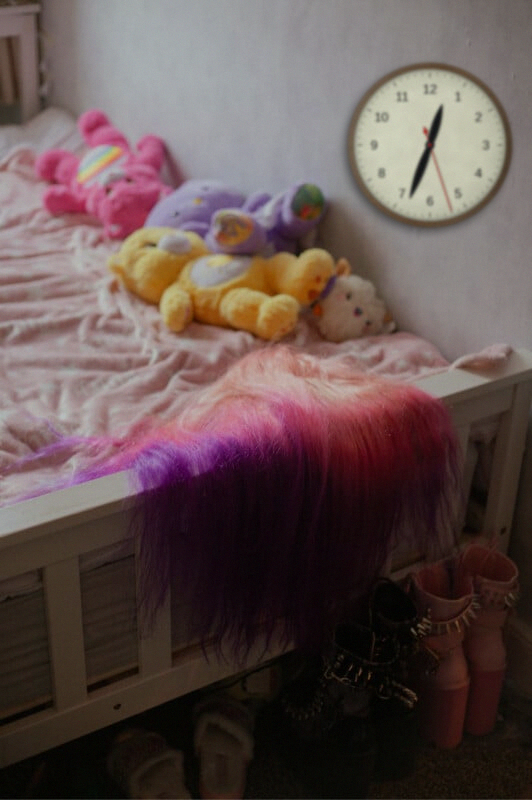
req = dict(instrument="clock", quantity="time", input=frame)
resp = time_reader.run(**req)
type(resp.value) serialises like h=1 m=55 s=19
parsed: h=12 m=33 s=27
